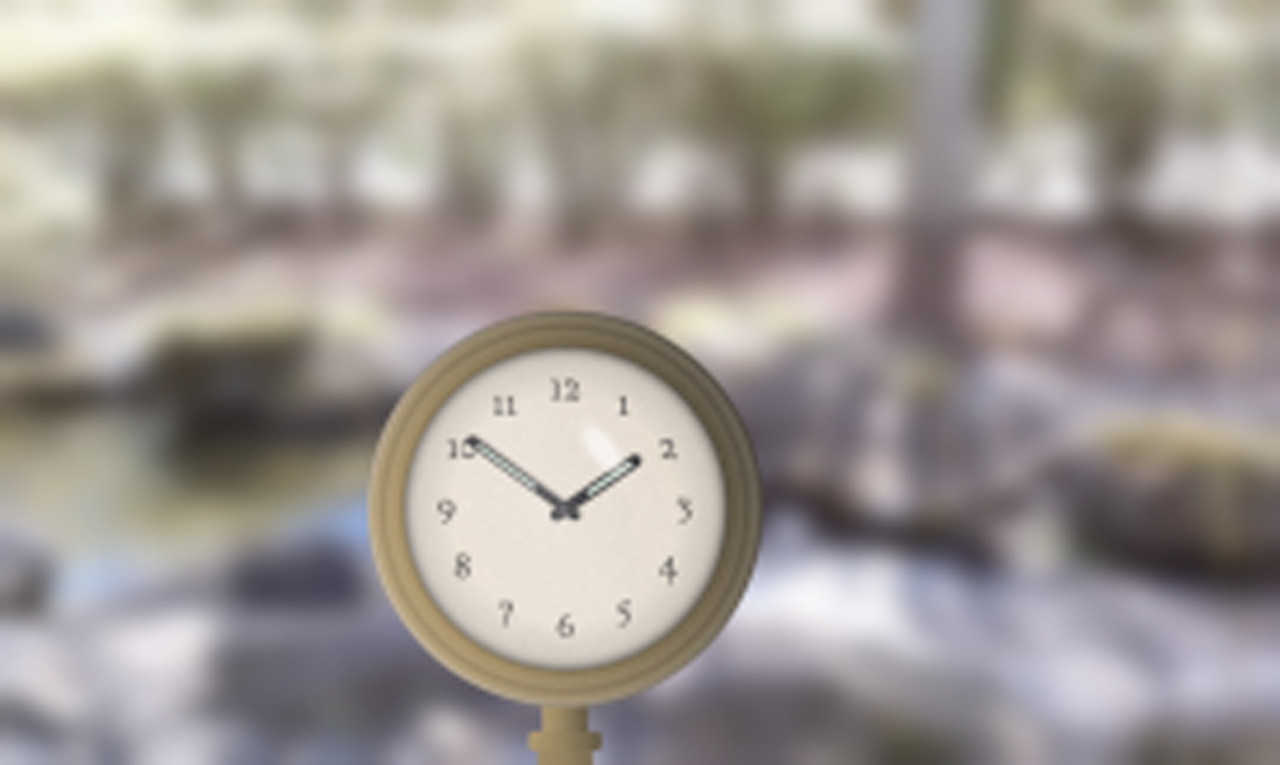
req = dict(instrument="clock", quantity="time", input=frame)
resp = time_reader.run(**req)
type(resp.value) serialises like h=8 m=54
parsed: h=1 m=51
